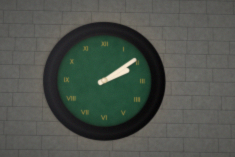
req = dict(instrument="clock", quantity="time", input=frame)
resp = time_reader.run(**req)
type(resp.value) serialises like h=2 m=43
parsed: h=2 m=9
